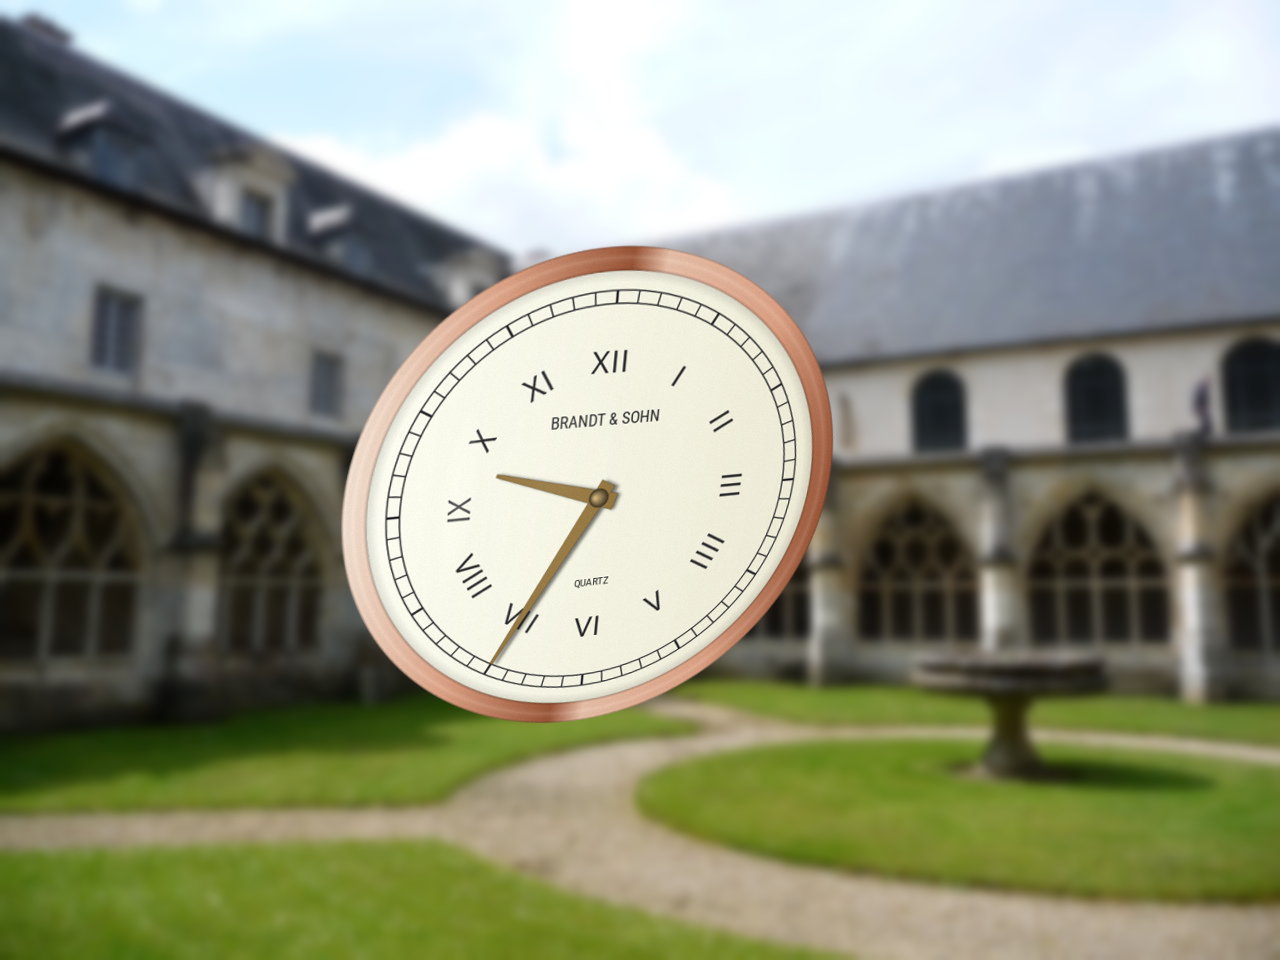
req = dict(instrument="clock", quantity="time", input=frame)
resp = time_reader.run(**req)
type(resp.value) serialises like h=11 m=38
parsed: h=9 m=35
